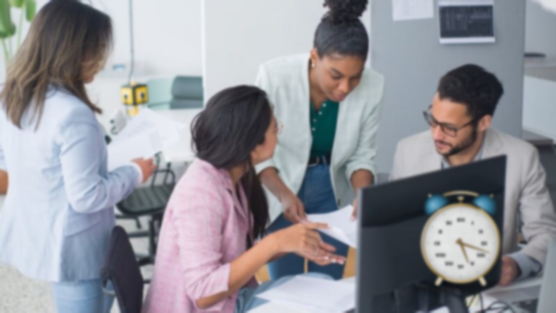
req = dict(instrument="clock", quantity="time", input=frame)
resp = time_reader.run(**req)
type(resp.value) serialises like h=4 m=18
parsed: h=5 m=18
